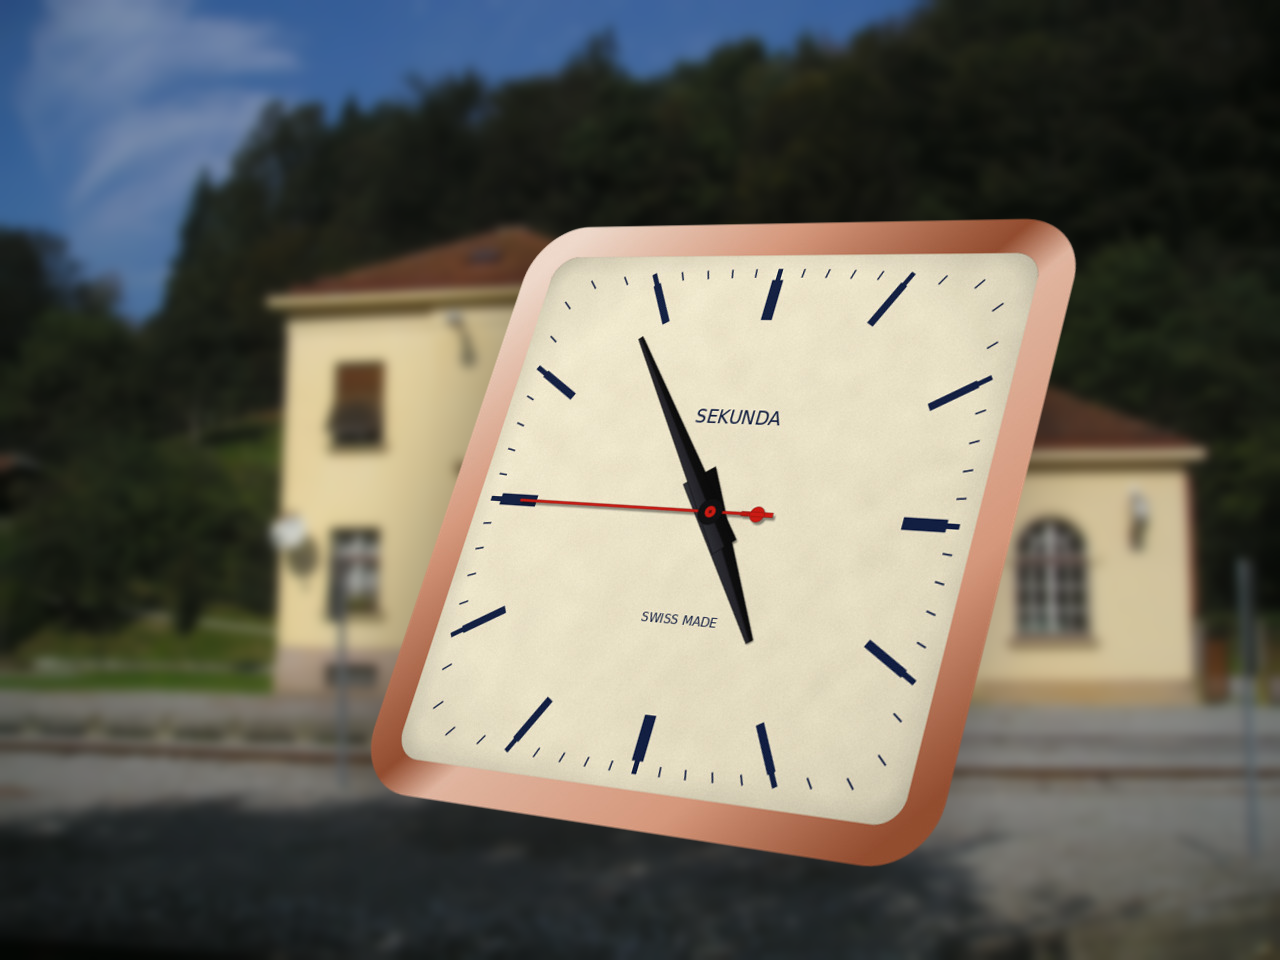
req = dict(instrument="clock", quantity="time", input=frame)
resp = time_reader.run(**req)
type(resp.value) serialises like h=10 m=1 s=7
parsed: h=4 m=53 s=45
